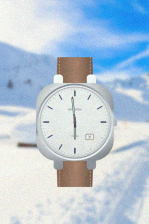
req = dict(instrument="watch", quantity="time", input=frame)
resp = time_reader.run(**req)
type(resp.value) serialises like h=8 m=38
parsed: h=5 m=59
